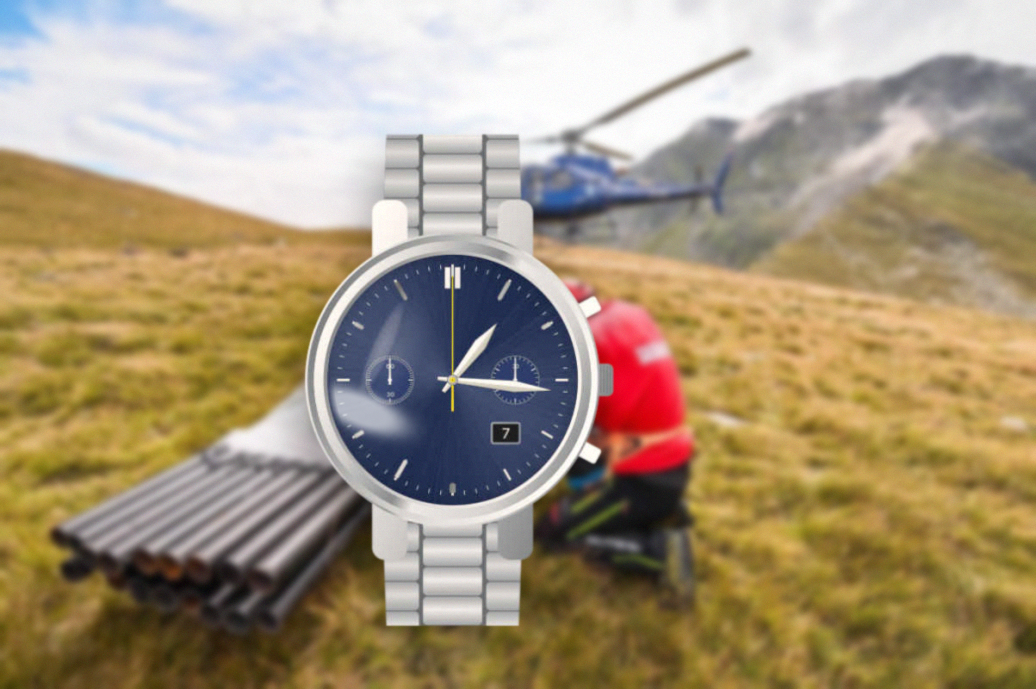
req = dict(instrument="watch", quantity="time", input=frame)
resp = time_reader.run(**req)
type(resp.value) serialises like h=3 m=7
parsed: h=1 m=16
